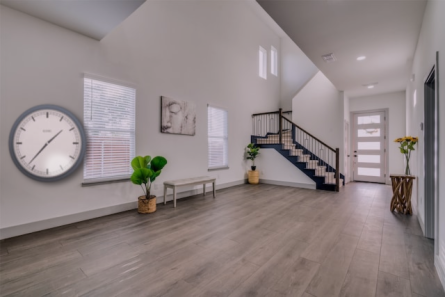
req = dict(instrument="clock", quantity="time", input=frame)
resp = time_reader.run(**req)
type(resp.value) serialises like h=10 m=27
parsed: h=1 m=37
